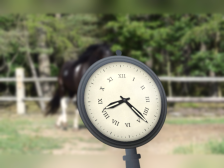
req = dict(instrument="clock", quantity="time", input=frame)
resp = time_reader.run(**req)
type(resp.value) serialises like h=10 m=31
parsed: h=8 m=23
